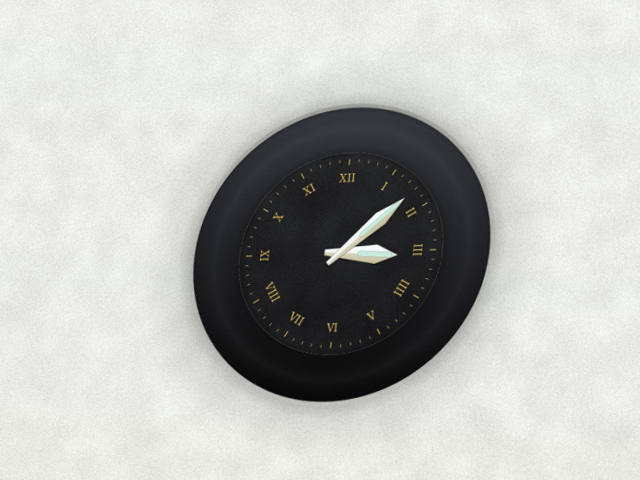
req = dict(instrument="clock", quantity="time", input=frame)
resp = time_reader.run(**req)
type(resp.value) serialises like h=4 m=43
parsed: h=3 m=8
